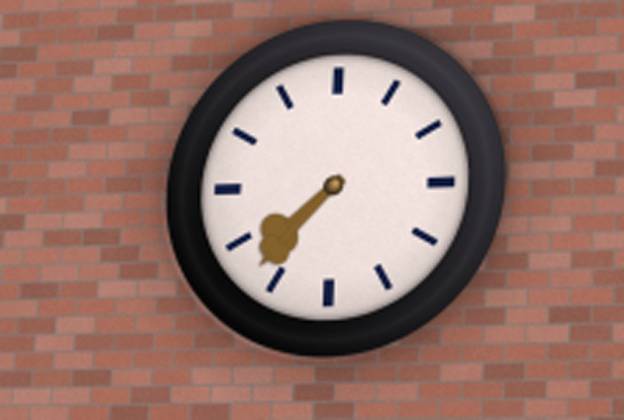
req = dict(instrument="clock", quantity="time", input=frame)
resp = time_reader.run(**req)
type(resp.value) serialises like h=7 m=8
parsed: h=7 m=37
